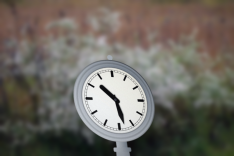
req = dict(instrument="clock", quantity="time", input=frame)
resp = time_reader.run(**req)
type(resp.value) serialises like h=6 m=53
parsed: h=10 m=28
